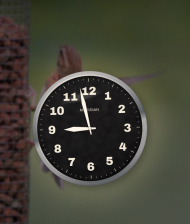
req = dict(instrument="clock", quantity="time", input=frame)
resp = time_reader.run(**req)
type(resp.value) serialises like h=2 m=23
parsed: h=8 m=58
